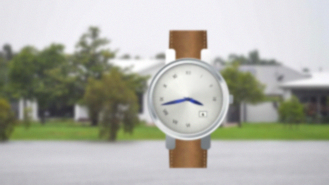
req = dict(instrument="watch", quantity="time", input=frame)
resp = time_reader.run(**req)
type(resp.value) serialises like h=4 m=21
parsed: h=3 m=43
